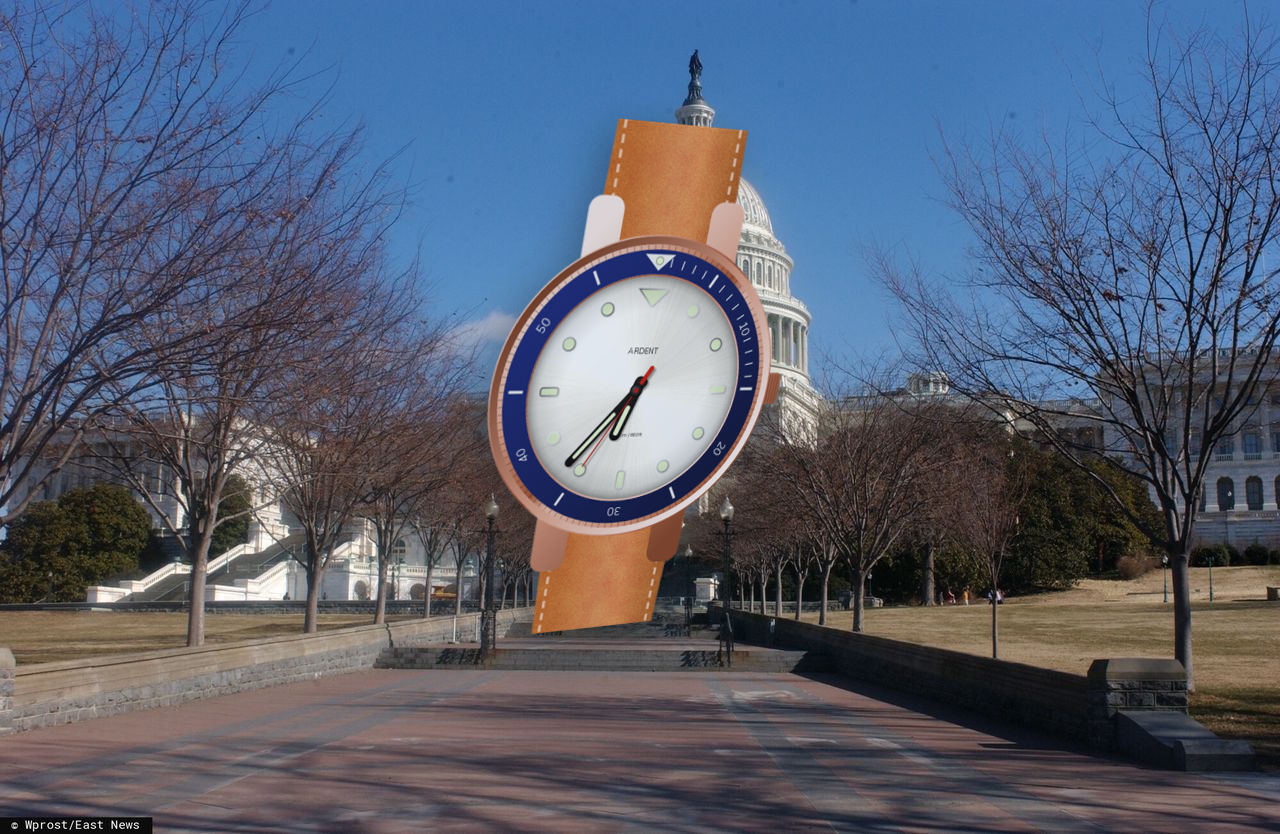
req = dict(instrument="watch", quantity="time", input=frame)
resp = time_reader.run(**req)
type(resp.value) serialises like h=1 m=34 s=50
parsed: h=6 m=36 s=35
